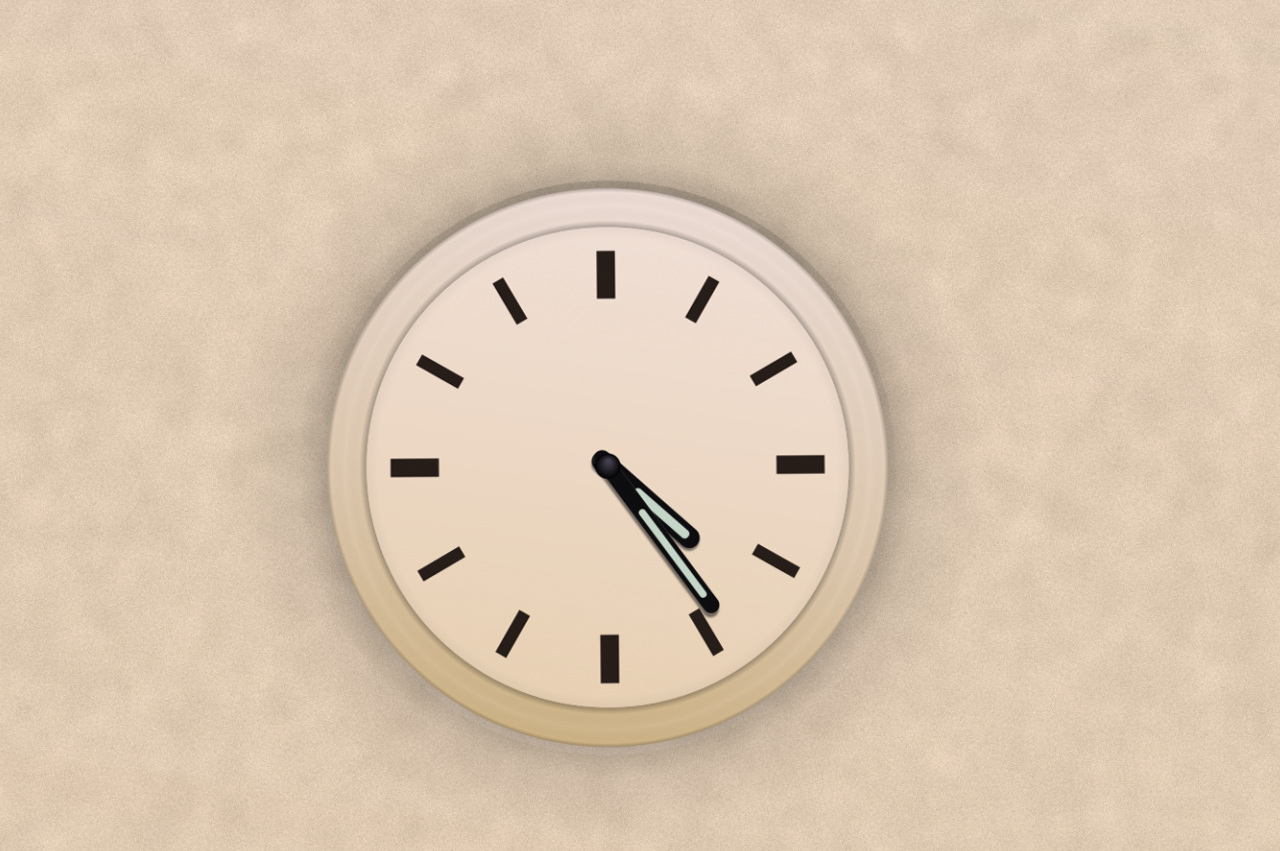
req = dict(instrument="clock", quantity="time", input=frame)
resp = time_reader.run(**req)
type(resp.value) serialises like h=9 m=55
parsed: h=4 m=24
